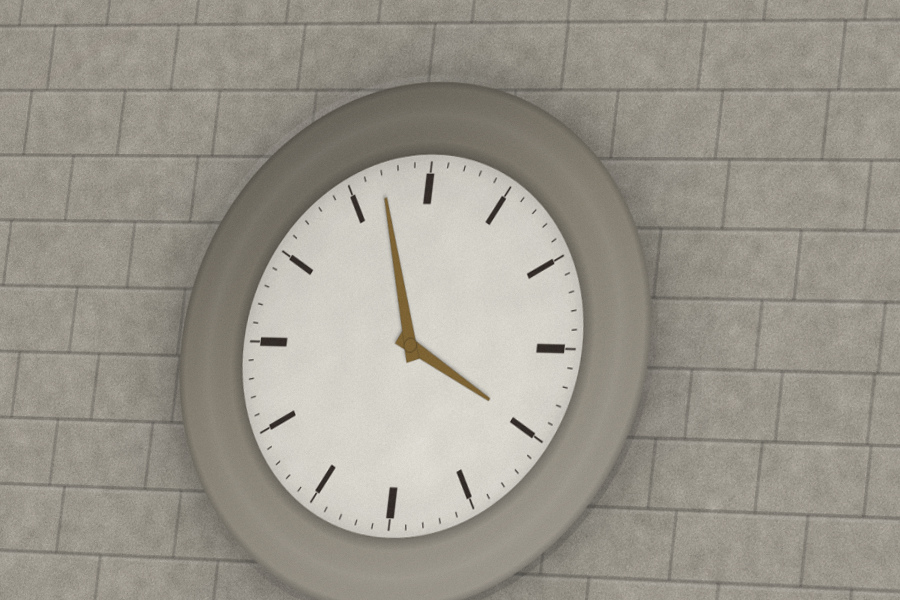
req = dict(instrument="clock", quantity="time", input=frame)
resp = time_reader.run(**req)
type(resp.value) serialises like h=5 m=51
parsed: h=3 m=57
